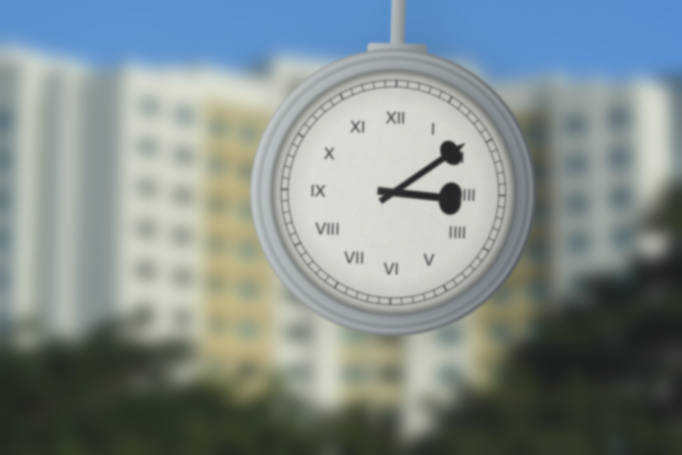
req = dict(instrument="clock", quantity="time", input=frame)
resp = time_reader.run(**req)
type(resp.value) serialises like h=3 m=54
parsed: h=3 m=9
